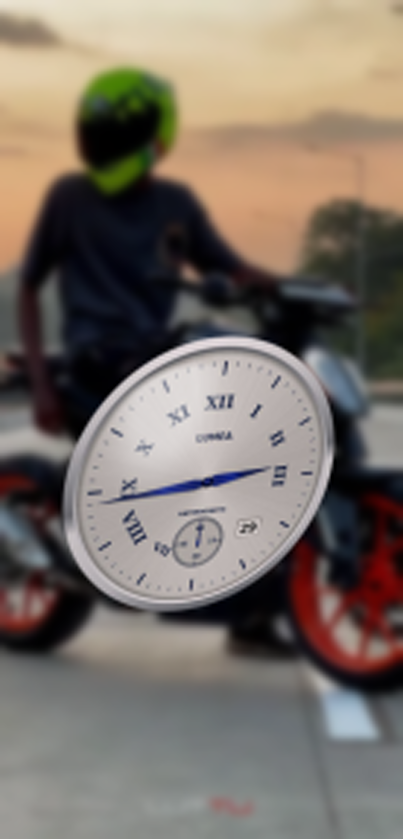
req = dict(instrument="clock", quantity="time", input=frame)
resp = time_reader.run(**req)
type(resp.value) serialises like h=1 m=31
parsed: h=2 m=44
